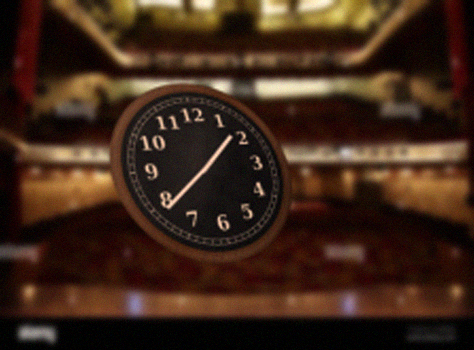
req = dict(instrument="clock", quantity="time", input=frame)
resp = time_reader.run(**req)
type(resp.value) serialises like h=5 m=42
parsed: h=1 m=39
